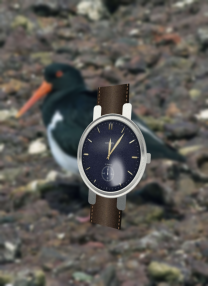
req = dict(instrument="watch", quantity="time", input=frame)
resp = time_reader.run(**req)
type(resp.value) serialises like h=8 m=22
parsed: h=12 m=6
